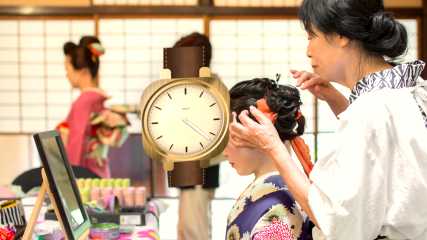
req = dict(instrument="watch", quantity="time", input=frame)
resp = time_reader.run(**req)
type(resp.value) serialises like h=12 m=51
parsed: h=4 m=22
